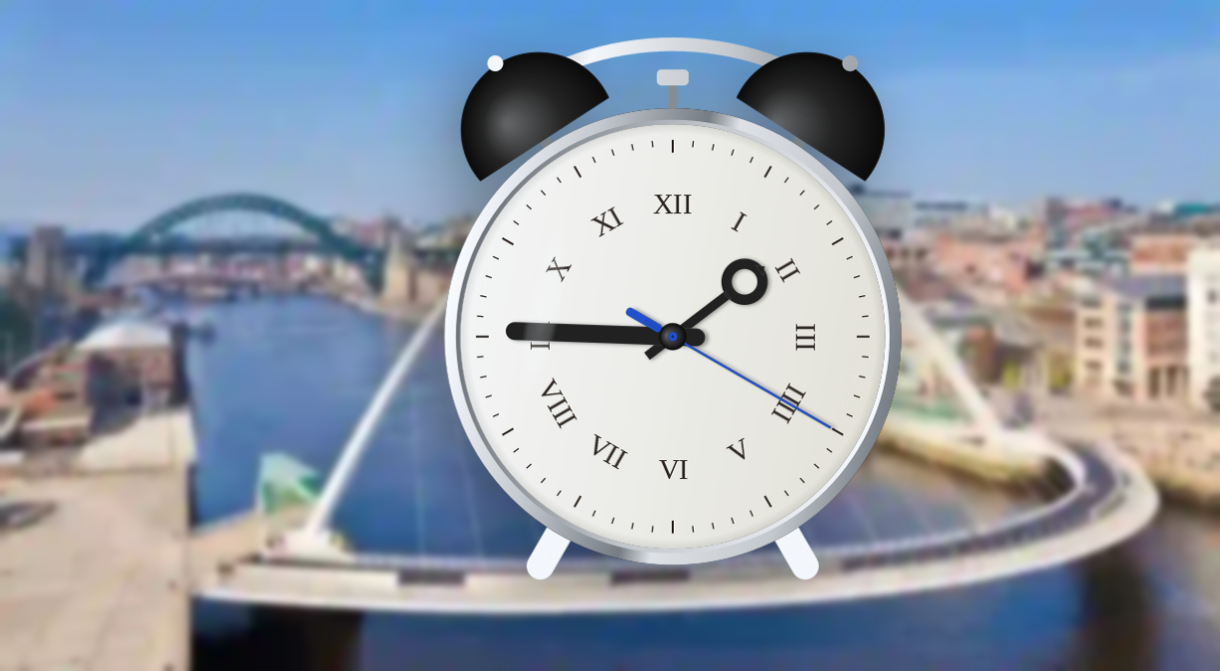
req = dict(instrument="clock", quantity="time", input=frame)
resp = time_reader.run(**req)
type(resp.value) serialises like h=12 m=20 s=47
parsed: h=1 m=45 s=20
